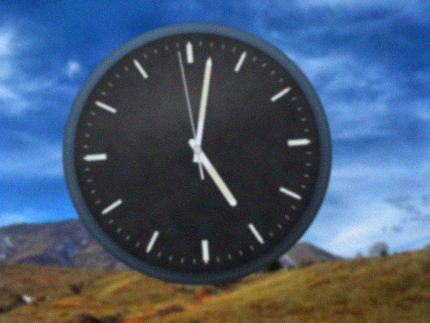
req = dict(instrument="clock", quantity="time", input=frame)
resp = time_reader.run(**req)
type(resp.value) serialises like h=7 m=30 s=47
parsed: h=5 m=1 s=59
